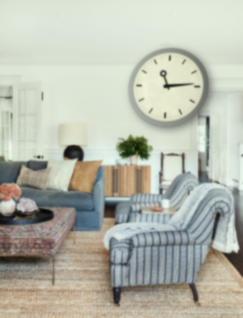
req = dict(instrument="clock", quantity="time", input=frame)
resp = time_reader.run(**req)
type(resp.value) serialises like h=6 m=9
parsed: h=11 m=14
